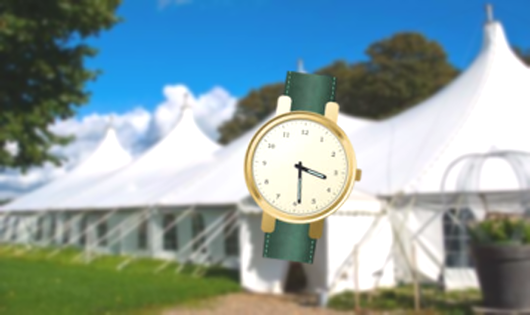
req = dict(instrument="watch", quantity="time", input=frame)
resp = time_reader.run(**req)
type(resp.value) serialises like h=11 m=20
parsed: h=3 m=29
